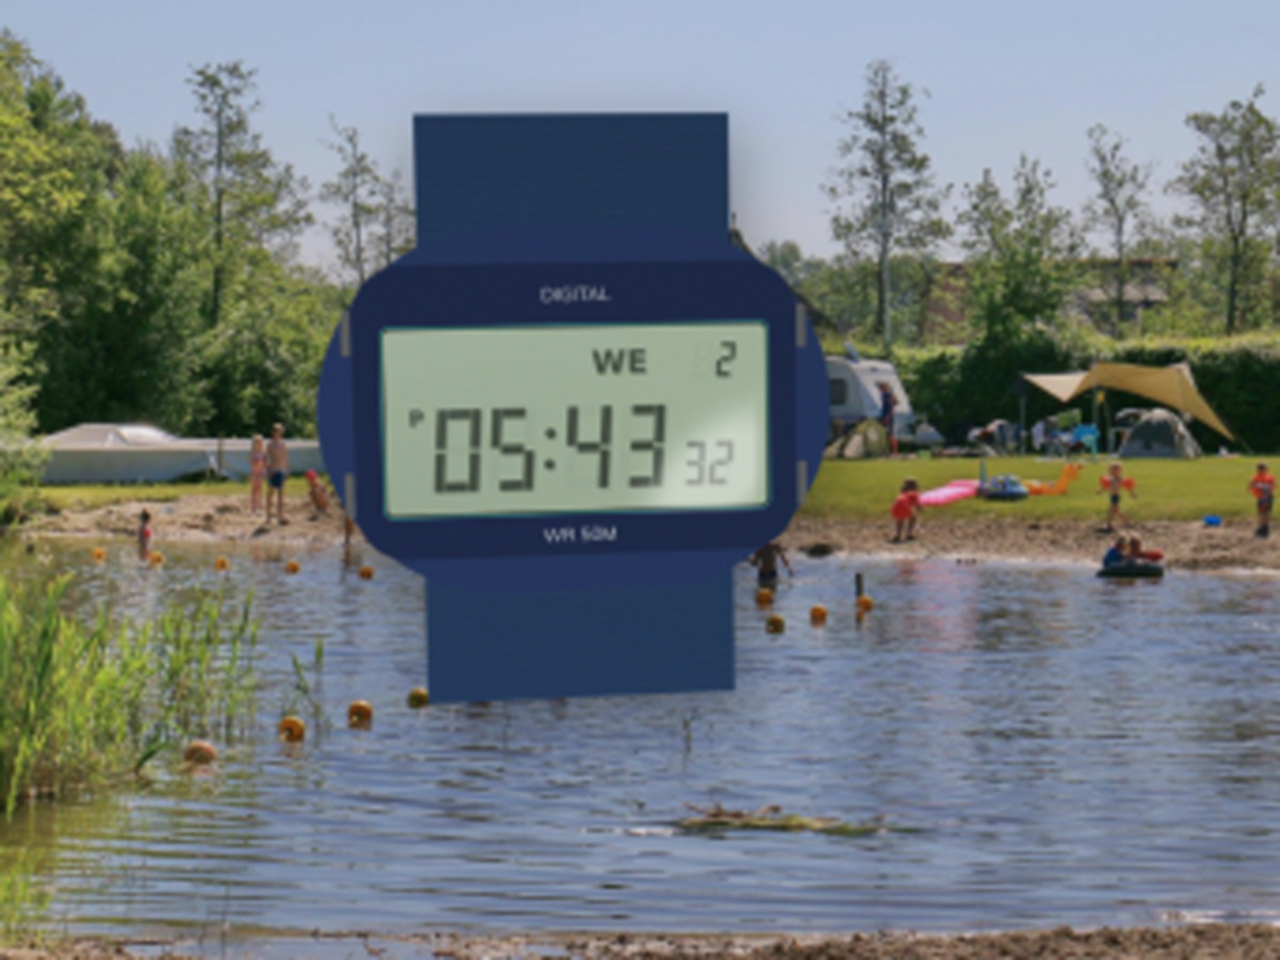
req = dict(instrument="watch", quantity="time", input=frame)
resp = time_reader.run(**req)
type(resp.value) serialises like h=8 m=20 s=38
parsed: h=5 m=43 s=32
